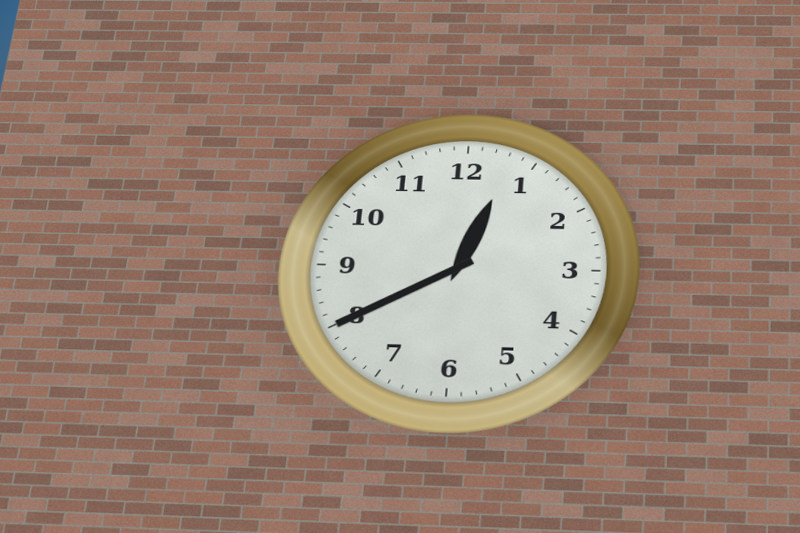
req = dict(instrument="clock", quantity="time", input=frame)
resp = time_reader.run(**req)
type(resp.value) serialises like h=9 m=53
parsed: h=12 m=40
